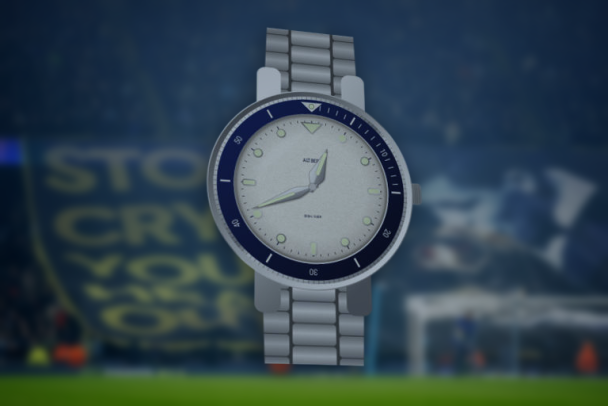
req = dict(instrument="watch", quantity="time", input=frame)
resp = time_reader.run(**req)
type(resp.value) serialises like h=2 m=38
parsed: h=12 m=41
